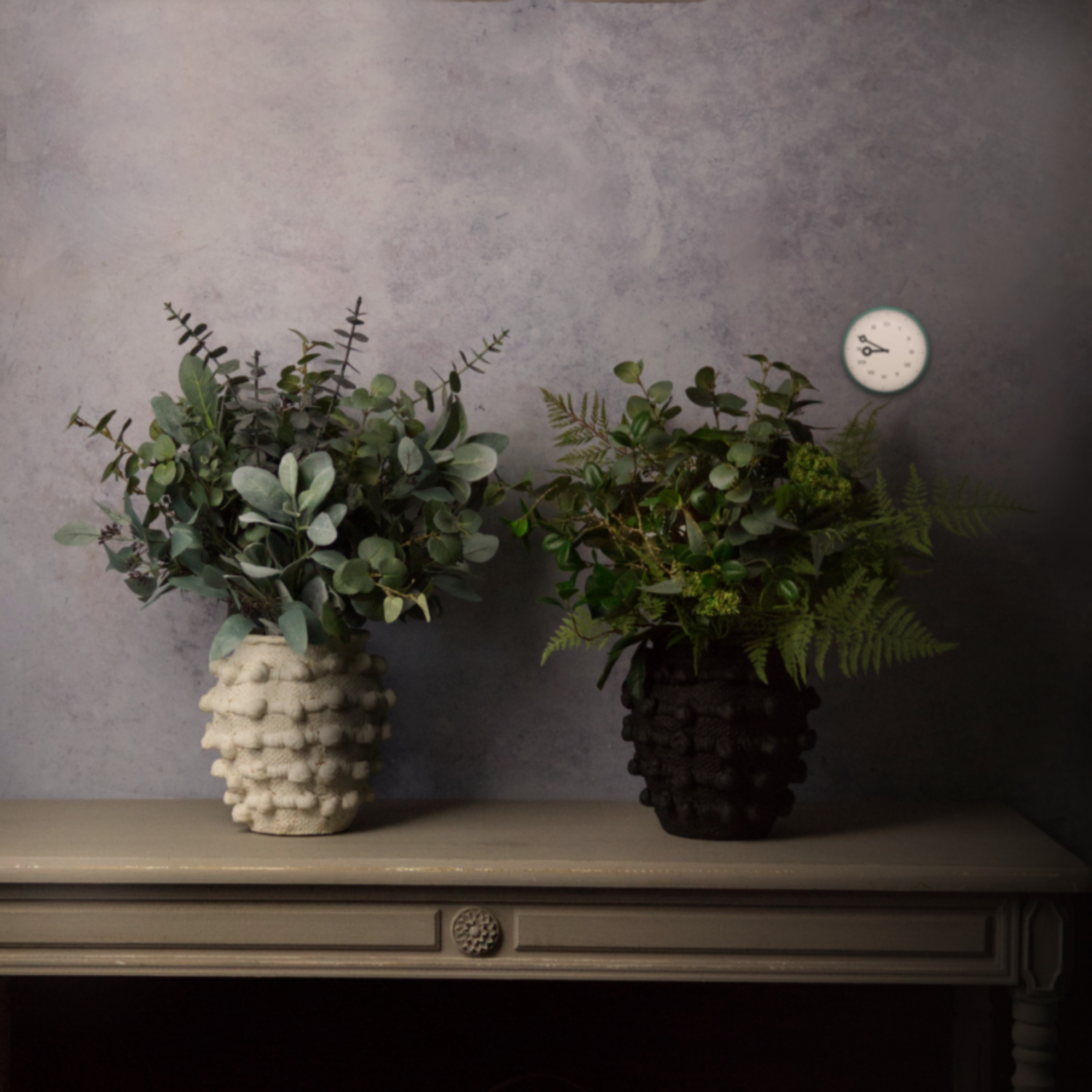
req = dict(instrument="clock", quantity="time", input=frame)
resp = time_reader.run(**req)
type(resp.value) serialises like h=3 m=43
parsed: h=8 m=49
